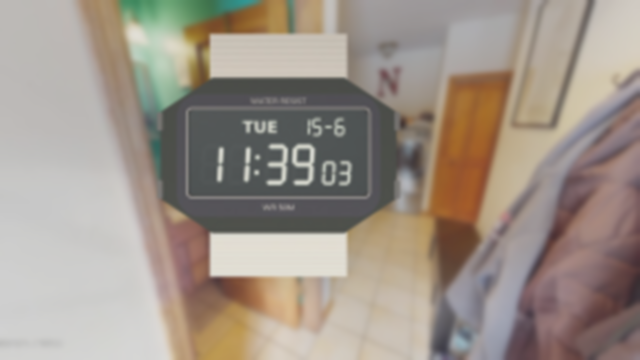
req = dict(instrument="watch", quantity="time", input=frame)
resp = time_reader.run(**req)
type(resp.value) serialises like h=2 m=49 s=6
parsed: h=11 m=39 s=3
